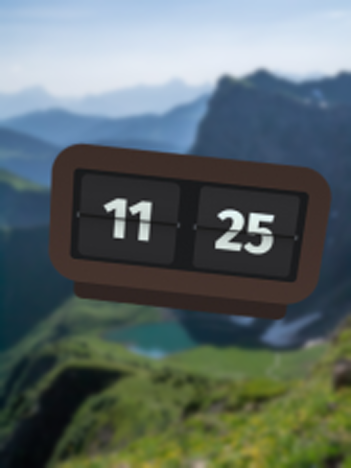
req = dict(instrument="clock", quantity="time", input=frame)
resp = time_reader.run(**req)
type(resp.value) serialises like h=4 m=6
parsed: h=11 m=25
